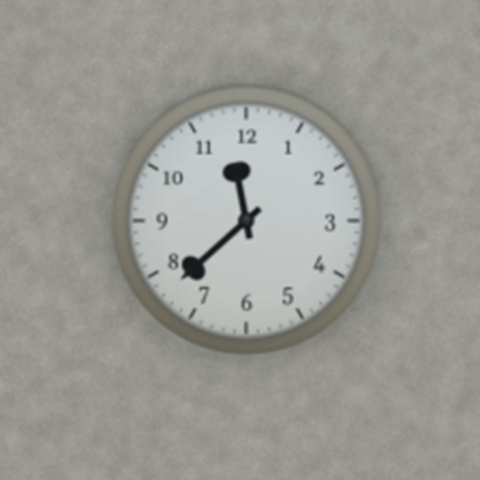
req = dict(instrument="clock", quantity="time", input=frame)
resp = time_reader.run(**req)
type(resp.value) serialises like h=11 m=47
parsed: h=11 m=38
